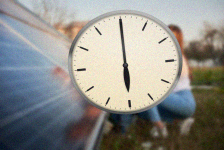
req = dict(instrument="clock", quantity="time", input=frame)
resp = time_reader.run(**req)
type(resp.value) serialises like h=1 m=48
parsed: h=6 m=0
